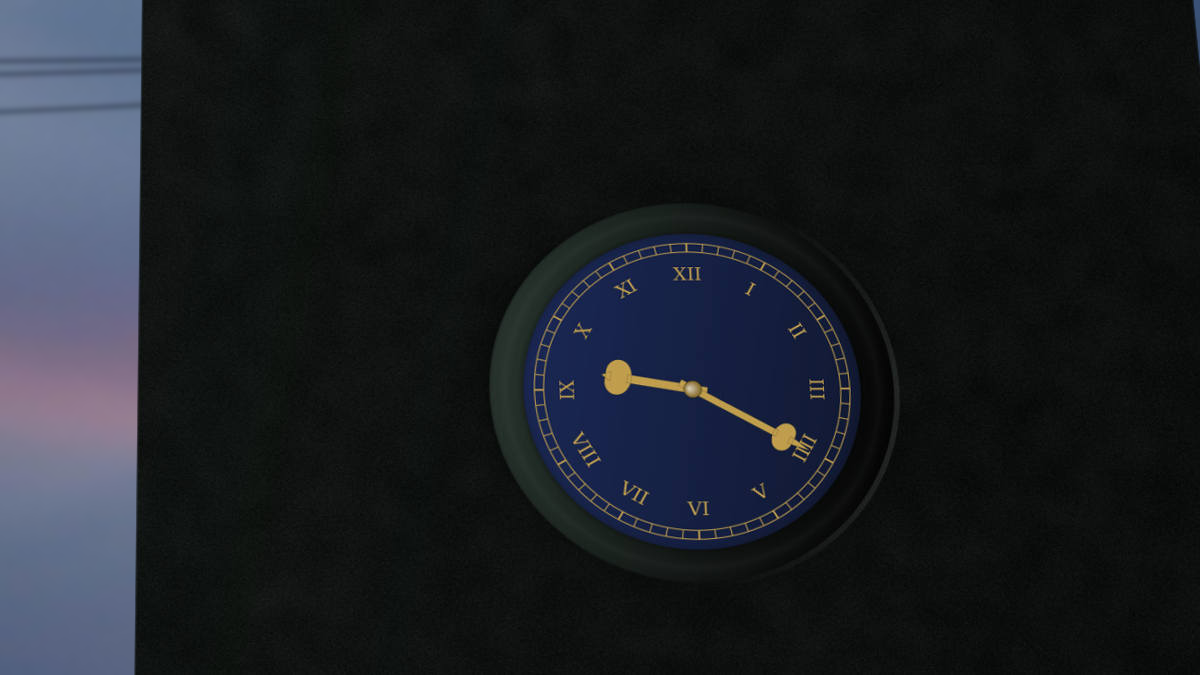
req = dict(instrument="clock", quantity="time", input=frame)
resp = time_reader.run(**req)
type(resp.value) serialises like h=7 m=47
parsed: h=9 m=20
